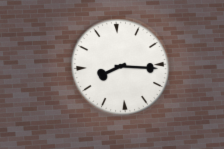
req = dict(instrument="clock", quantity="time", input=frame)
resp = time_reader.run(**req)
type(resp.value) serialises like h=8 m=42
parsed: h=8 m=16
